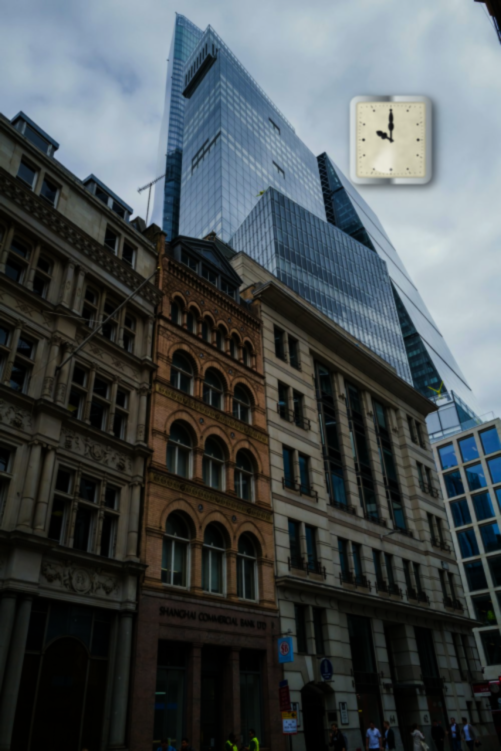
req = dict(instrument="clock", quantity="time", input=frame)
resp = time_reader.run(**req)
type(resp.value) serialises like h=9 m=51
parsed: h=10 m=0
